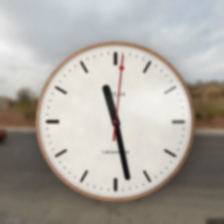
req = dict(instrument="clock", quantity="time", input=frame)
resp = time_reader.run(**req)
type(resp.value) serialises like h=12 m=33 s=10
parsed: h=11 m=28 s=1
